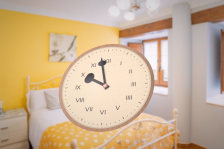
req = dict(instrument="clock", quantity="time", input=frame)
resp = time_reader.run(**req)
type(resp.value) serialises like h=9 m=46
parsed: h=9 m=58
